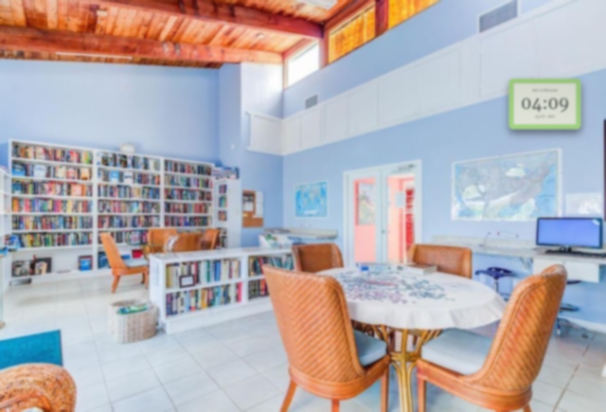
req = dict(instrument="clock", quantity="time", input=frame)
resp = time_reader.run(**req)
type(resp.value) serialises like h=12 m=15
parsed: h=4 m=9
